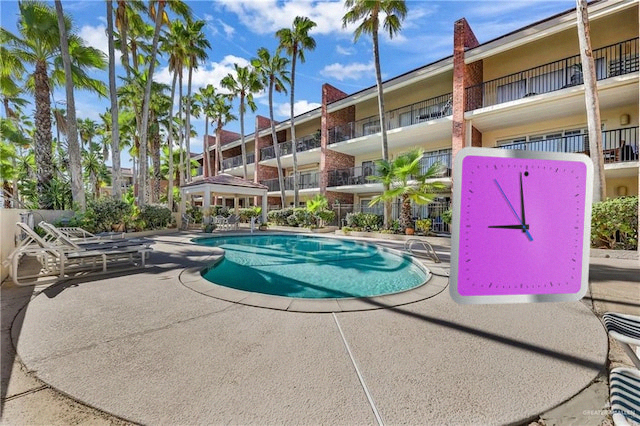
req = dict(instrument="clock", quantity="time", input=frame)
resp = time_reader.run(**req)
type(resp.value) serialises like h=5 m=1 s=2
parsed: h=8 m=58 s=54
